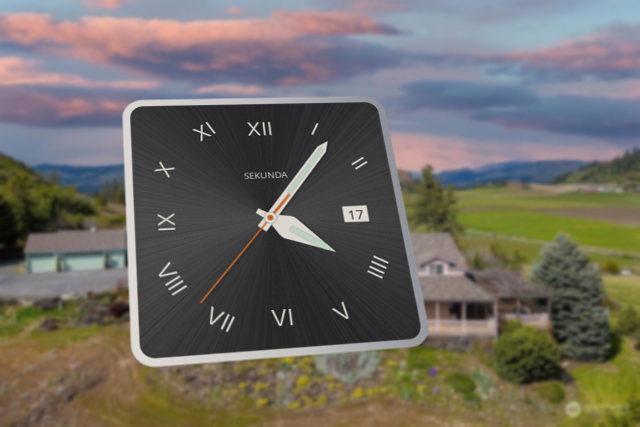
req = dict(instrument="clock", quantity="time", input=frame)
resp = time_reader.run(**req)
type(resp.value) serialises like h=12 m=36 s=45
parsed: h=4 m=6 s=37
